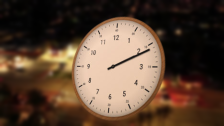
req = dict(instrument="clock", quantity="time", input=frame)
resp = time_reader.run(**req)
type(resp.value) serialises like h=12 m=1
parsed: h=2 m=11
